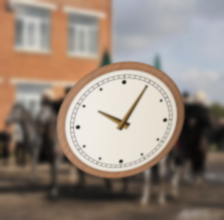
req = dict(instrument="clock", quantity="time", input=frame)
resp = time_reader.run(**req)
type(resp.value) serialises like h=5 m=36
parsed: h=10 m=5
